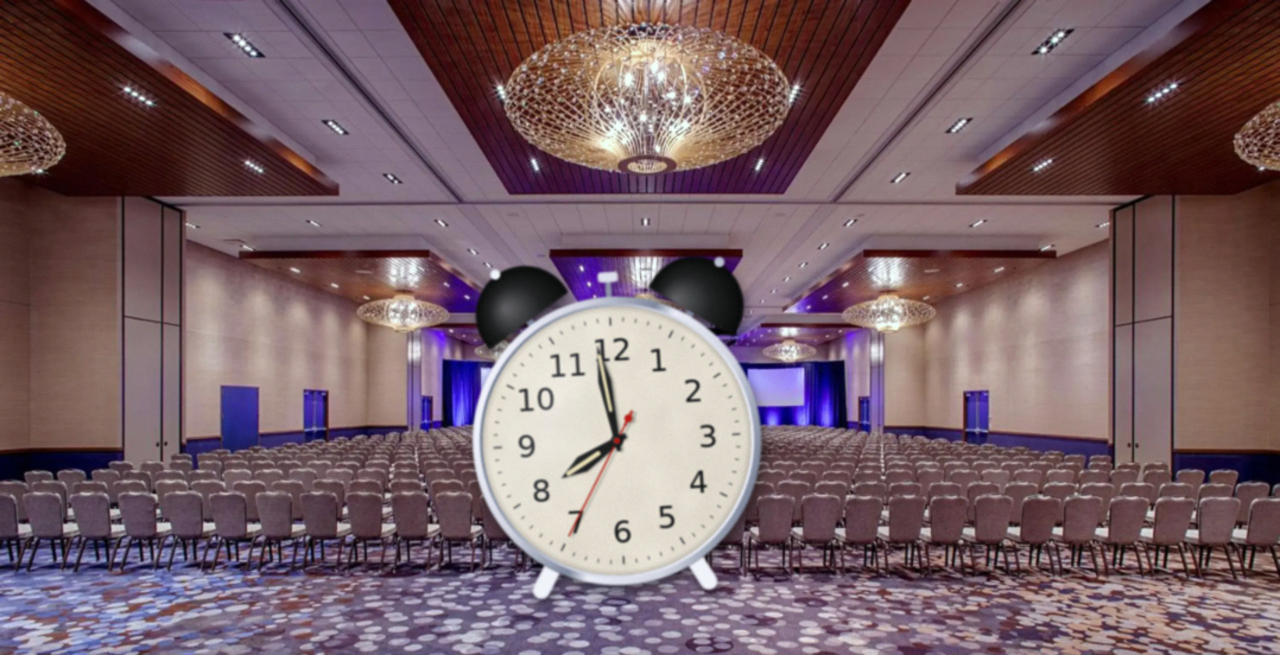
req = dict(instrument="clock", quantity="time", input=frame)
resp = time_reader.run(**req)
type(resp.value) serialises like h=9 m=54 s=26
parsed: h=7 m=58 s=35
